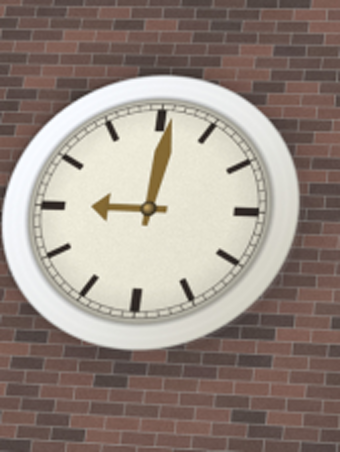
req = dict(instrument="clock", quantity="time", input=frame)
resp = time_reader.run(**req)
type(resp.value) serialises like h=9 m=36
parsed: h=9 m=1
